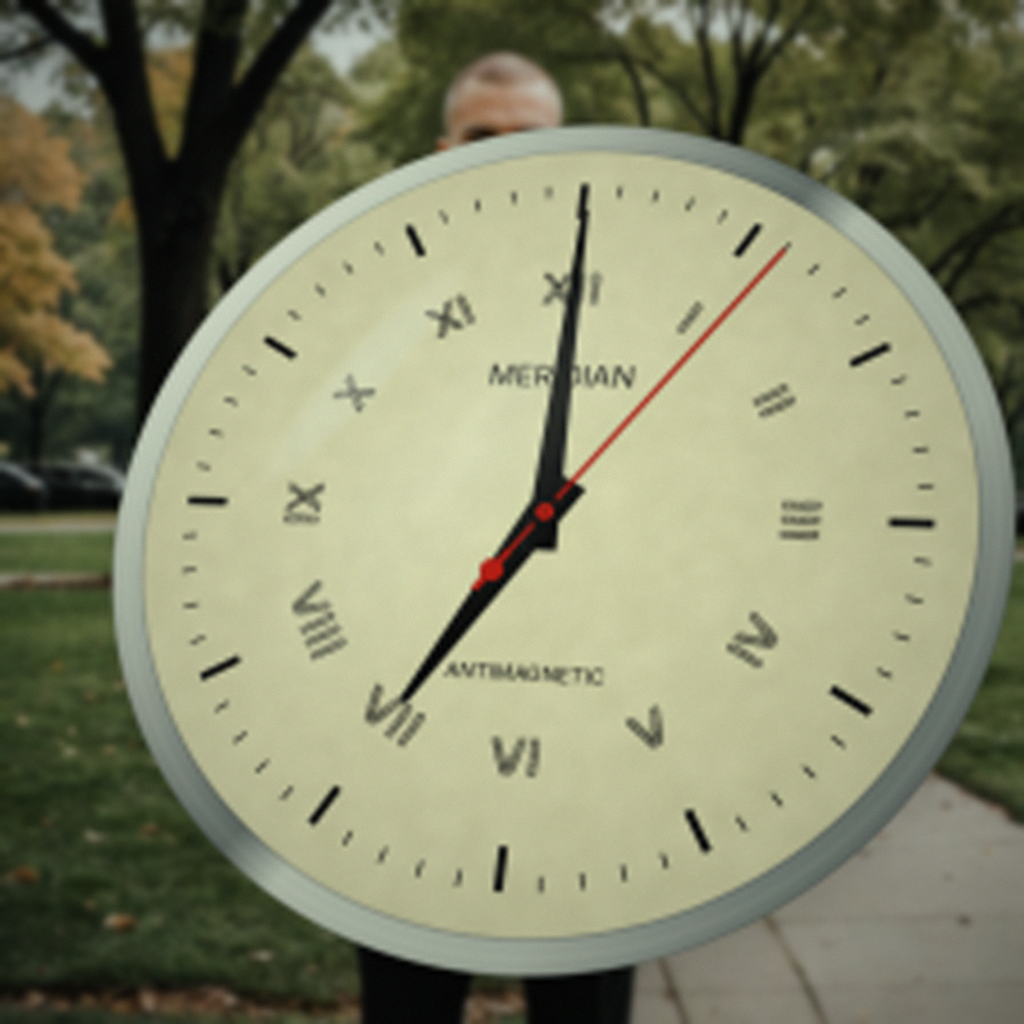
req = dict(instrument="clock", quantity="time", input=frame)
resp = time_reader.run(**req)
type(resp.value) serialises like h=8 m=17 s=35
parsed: h=7 m=0 s=6
